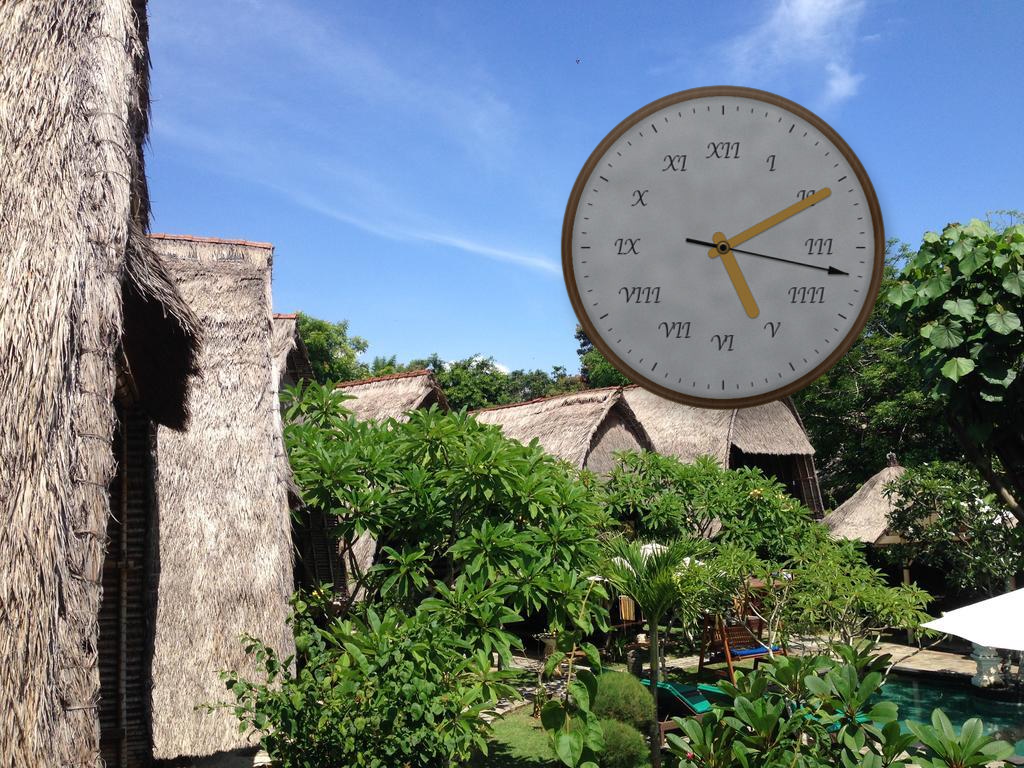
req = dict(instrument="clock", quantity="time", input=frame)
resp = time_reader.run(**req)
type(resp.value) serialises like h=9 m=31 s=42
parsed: h=5 m=10 s=17
